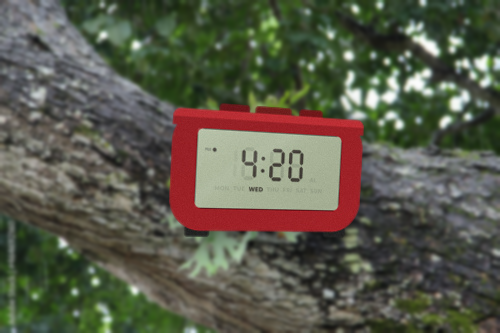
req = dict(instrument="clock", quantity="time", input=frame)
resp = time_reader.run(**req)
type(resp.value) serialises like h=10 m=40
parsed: h=4 m=20
